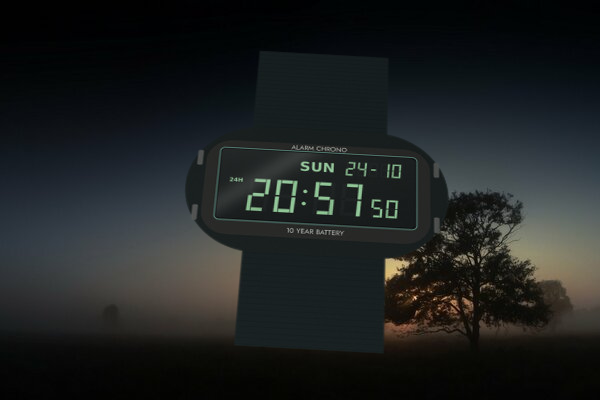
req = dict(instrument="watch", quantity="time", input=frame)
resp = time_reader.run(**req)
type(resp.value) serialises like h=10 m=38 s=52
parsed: h=20 m=57 s=50
